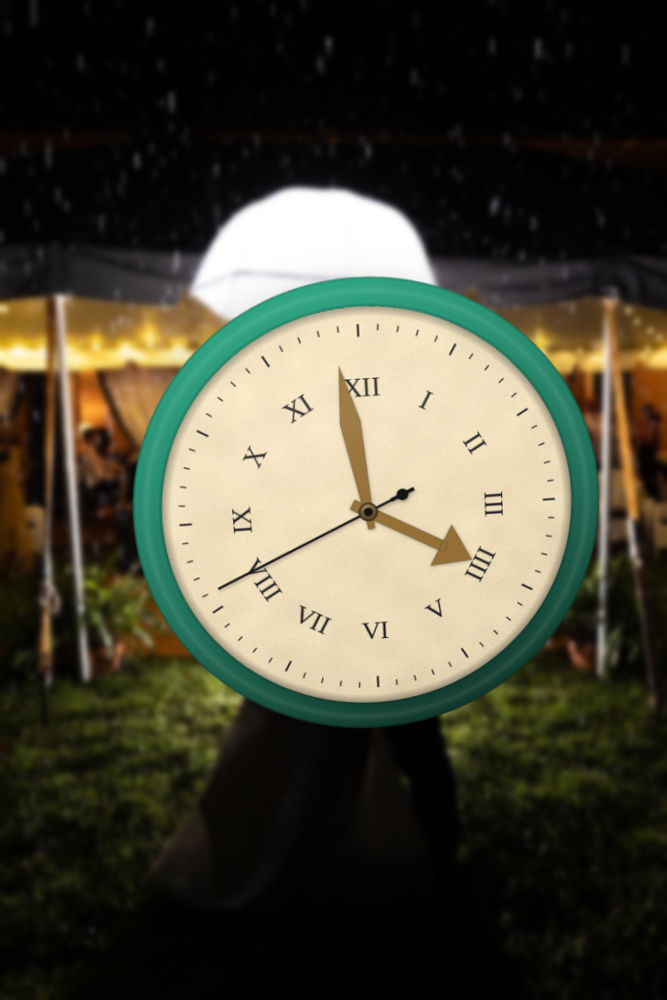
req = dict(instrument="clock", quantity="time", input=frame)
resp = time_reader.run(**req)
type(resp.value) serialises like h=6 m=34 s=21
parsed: h=3 m=58 s=41
